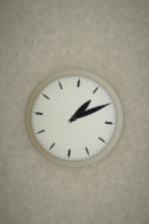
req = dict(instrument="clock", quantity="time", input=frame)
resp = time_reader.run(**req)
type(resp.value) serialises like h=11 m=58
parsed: h=1 m=10
